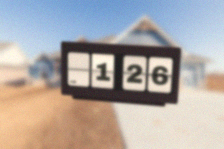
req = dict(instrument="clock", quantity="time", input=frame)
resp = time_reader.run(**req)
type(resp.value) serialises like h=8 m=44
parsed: h=1 m=26
